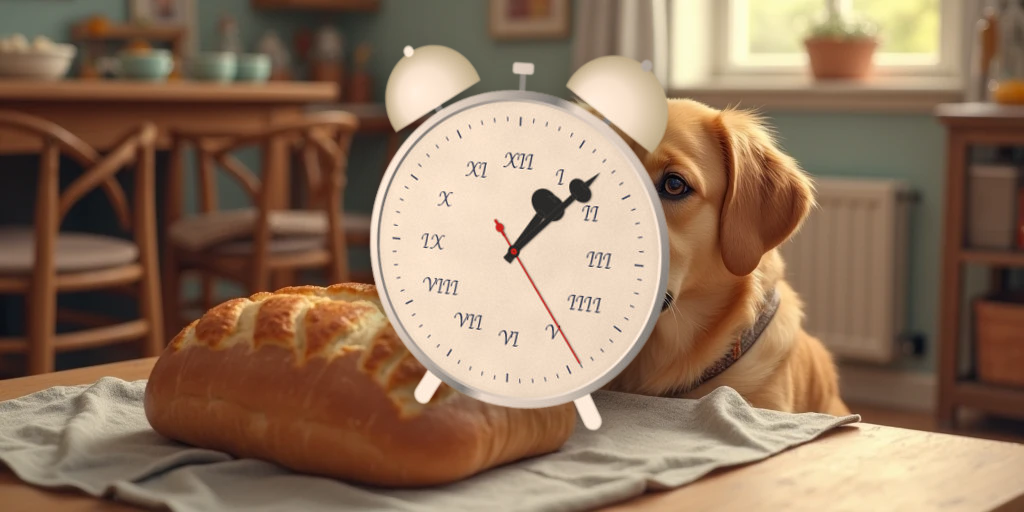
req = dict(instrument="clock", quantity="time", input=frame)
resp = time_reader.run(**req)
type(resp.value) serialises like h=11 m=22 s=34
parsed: h=1 m=7 s=24
